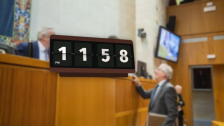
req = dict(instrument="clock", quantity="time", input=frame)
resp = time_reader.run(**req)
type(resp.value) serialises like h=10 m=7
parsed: h=11 m=58
